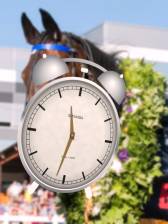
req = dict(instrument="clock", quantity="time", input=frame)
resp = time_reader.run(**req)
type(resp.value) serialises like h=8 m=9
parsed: h=11 m=32
